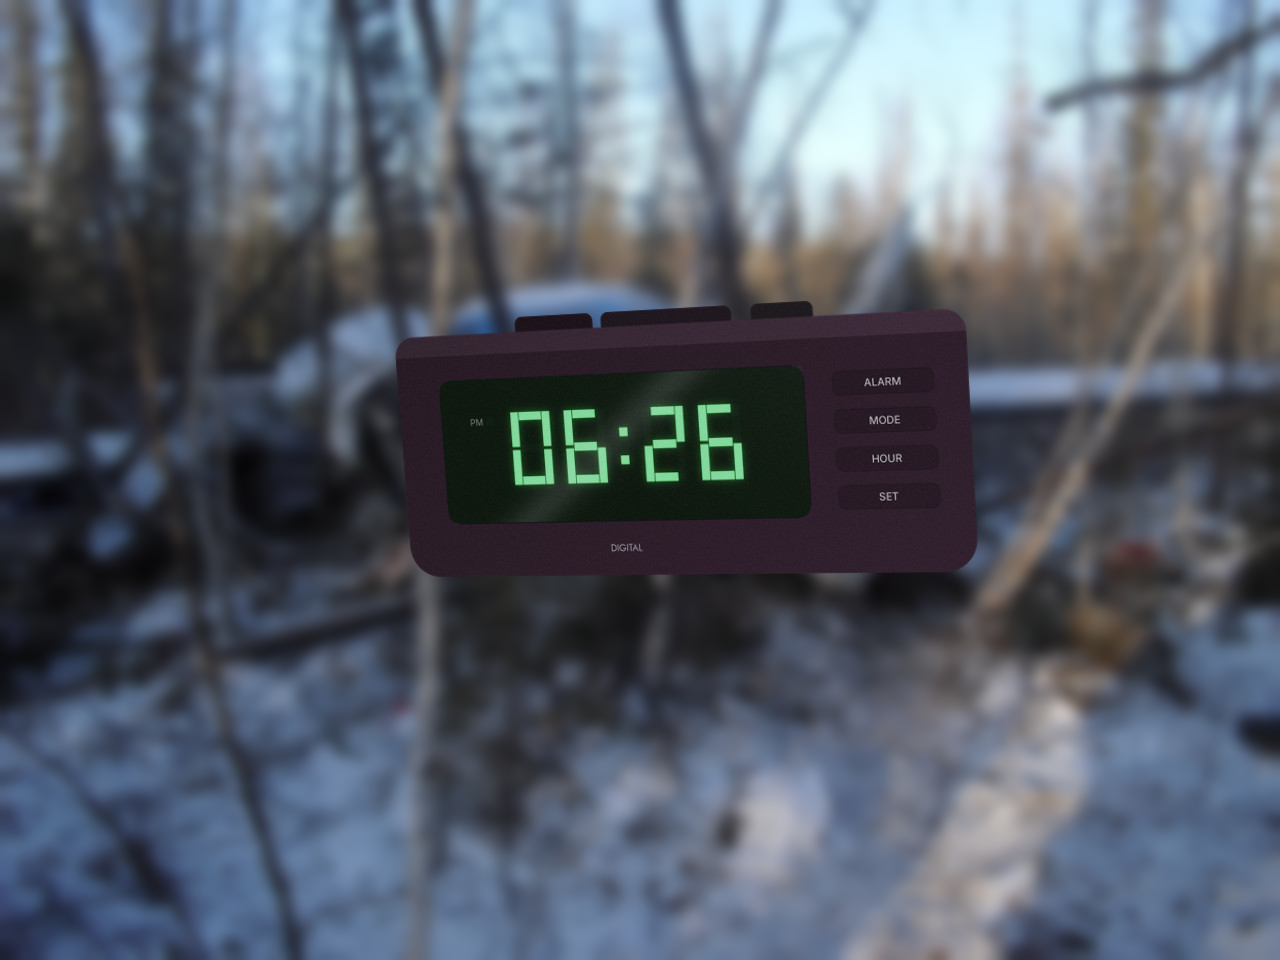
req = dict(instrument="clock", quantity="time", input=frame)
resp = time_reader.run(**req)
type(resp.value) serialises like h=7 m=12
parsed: h=6 m=26
